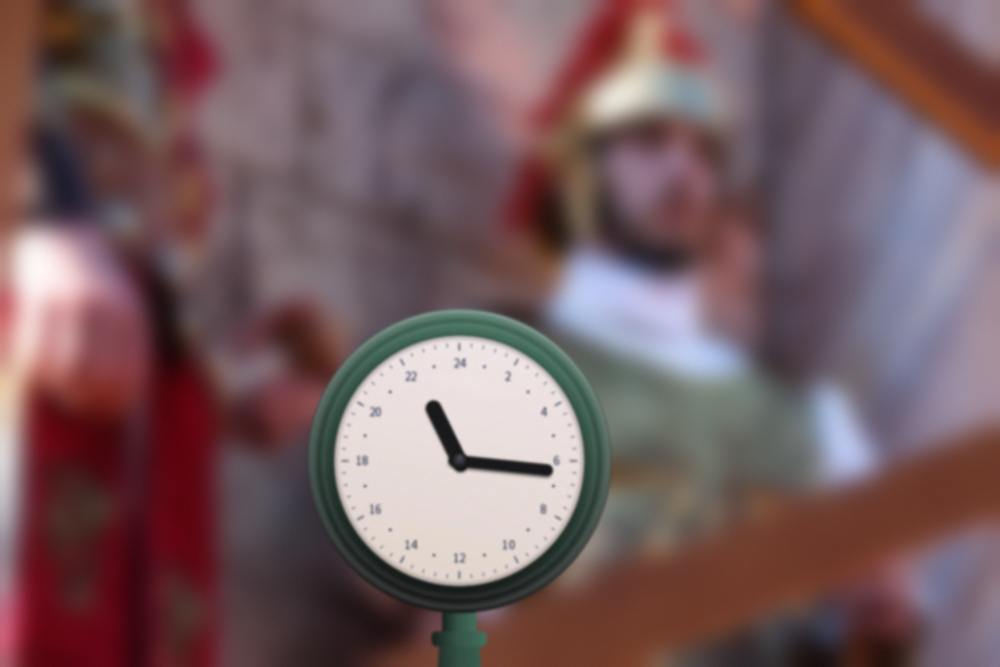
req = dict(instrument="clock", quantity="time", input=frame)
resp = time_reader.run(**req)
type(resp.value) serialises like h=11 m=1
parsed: h=22 m=16
